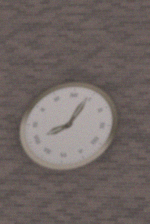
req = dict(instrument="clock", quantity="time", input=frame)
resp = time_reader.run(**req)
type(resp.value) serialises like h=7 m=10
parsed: h=8 m=4
